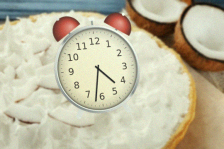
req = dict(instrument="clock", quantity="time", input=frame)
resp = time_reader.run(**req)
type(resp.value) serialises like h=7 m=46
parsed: h=4 m=32
